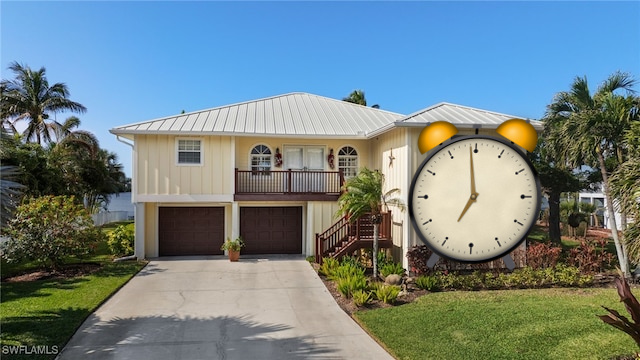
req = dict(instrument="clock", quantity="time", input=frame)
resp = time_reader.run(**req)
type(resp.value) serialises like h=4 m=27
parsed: h=6 m=59
